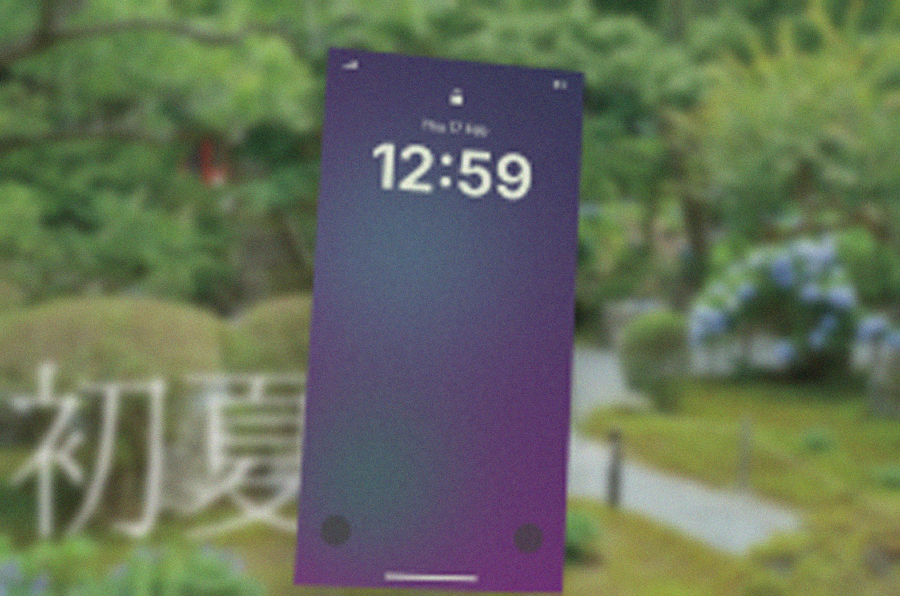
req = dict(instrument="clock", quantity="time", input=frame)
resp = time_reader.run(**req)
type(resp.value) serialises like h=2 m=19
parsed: h=12 m=59
